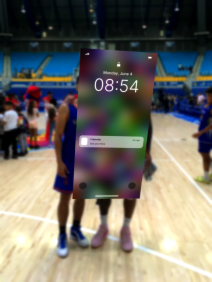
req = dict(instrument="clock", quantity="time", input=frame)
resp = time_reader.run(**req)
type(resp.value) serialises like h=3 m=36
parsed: h=8 m=54
